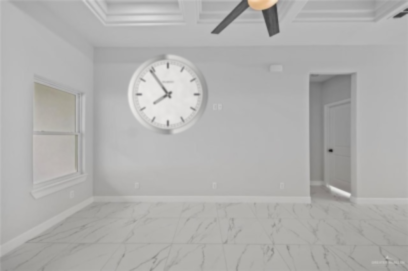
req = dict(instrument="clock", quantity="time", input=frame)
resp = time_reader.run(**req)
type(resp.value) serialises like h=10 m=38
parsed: h=7 m=54
